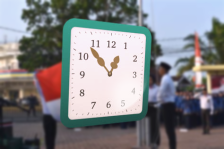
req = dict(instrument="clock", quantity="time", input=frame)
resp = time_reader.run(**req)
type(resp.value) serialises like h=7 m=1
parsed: h=12 m=53
